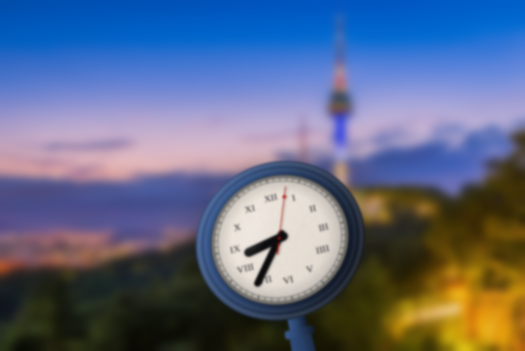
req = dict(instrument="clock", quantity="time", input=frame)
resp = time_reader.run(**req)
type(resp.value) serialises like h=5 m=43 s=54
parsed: h=8 m=36 s=3
